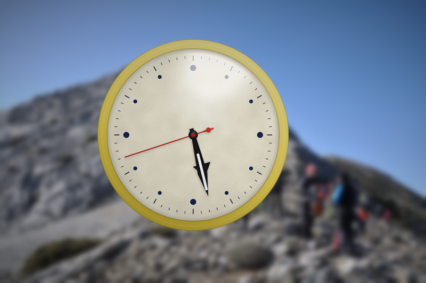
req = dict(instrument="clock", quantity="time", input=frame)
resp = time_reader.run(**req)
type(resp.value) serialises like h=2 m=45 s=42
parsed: h=5 m=27 s=42
